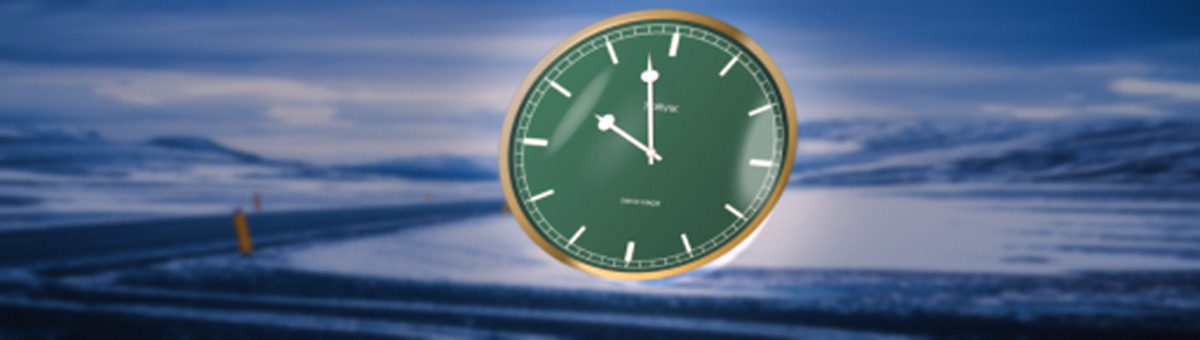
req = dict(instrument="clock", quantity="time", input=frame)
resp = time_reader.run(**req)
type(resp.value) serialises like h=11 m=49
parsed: h=9 m=58
